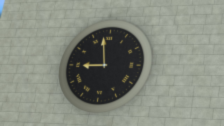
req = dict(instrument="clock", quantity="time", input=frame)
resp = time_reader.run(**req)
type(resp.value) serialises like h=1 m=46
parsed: h=8 m=58
